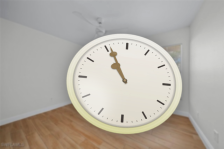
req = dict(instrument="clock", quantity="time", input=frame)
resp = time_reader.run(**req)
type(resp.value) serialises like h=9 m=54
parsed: h=10 m=56
